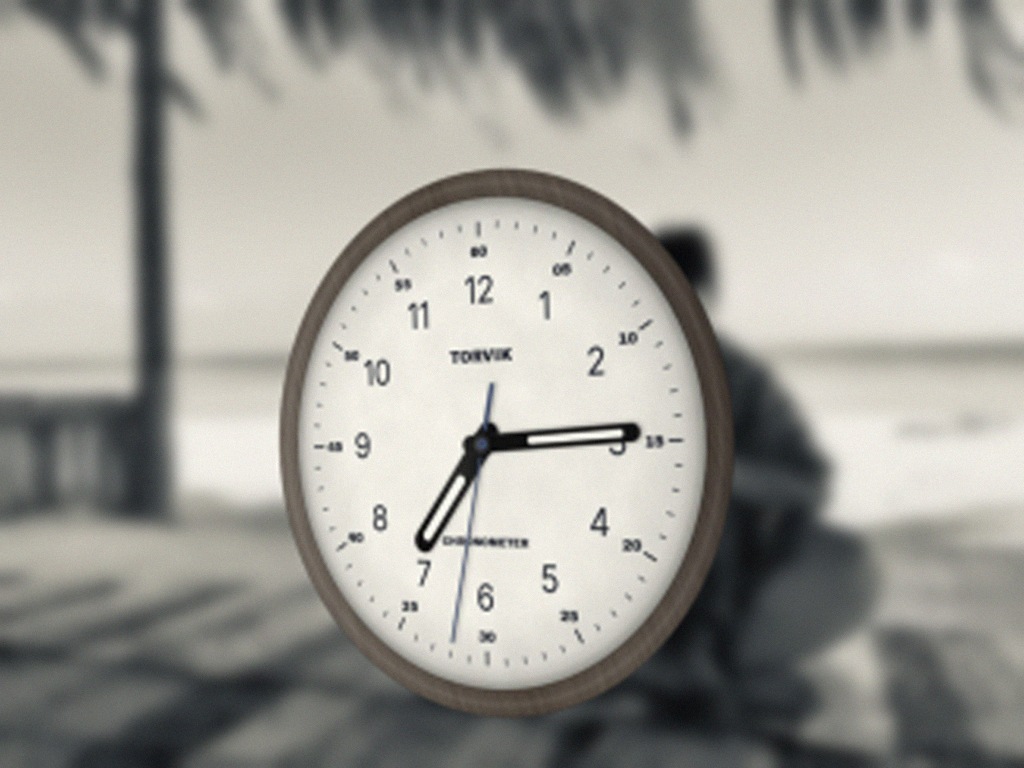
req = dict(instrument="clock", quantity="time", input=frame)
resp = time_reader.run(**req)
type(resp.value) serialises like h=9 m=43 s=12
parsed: h=7 m=14 s=32
